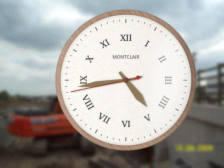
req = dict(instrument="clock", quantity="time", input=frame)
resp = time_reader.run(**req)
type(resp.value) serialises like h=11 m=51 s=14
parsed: h=4 m=43 s=43
